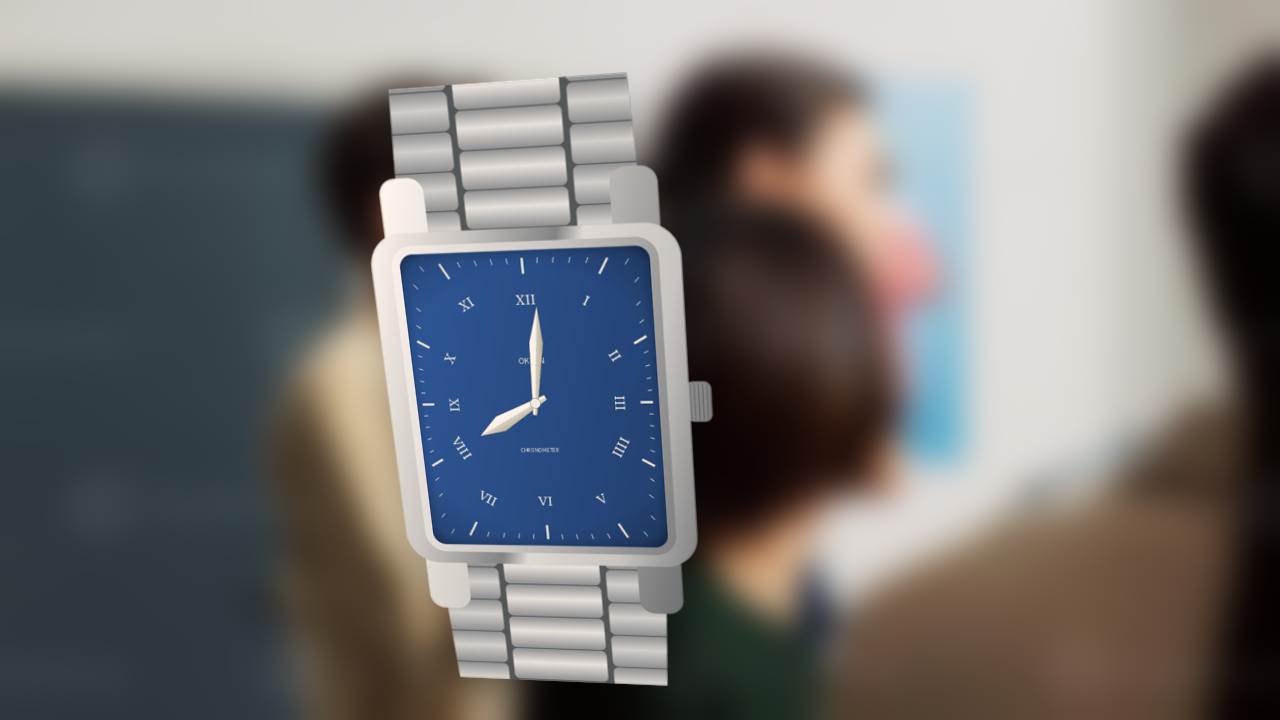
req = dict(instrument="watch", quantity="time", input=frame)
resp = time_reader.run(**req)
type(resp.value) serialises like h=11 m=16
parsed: h=8 m=1
